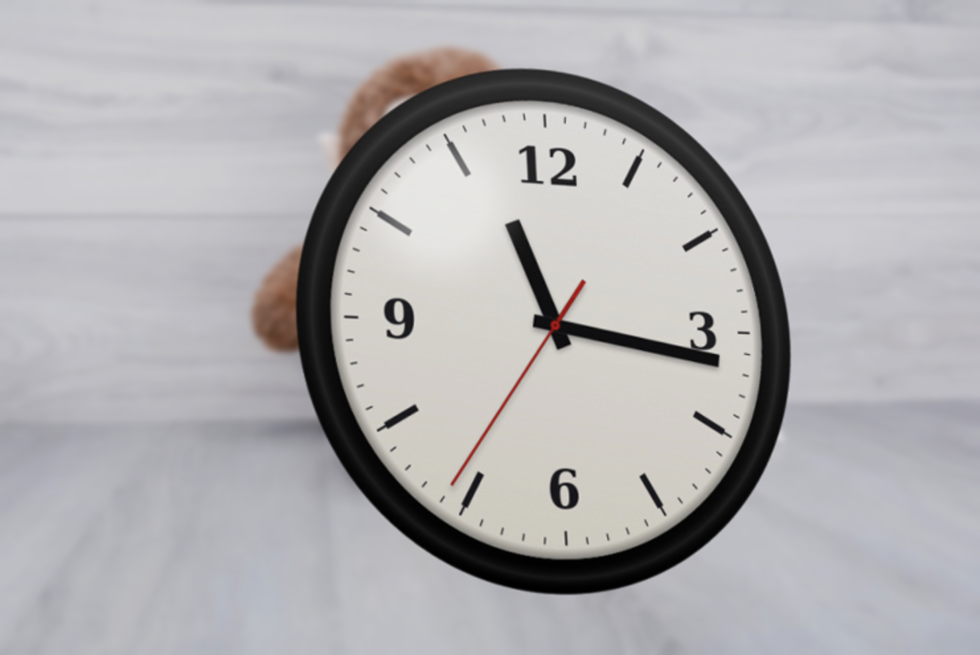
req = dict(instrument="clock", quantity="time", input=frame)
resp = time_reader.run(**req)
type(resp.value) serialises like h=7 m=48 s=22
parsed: h=11 m=16 s=36
